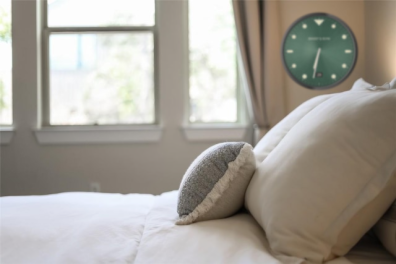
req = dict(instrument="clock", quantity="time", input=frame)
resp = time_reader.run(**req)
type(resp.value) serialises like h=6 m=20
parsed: h=6 m=32
